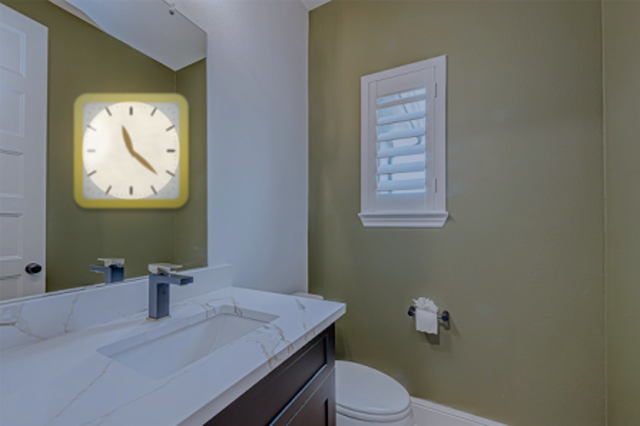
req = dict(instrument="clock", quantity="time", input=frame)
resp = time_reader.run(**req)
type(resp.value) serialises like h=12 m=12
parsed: h=11 m=22
